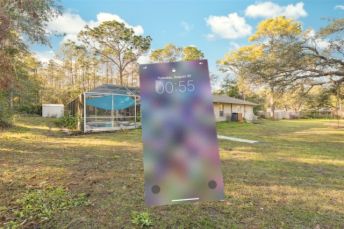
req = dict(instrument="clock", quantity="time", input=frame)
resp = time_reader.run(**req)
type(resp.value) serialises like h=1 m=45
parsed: h=0 m=55
